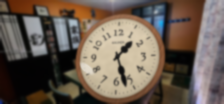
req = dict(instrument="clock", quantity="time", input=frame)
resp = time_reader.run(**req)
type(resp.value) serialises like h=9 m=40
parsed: h=1 m=27
